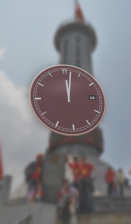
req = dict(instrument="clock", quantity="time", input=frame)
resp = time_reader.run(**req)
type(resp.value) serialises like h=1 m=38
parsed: h=12 m=2
